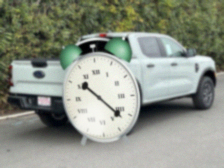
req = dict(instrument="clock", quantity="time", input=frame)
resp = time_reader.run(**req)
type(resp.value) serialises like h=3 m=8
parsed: h=10 m=22
